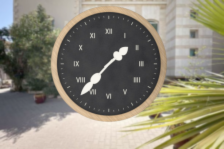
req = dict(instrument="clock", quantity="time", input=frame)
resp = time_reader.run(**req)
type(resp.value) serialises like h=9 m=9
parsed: h=1 m=37
